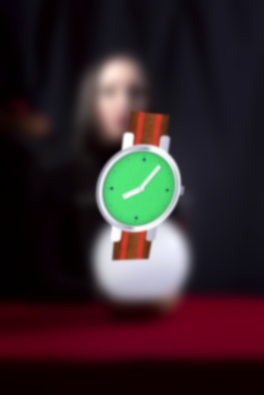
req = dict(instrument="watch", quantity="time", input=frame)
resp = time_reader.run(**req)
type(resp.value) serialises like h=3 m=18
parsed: h=8 m=6
